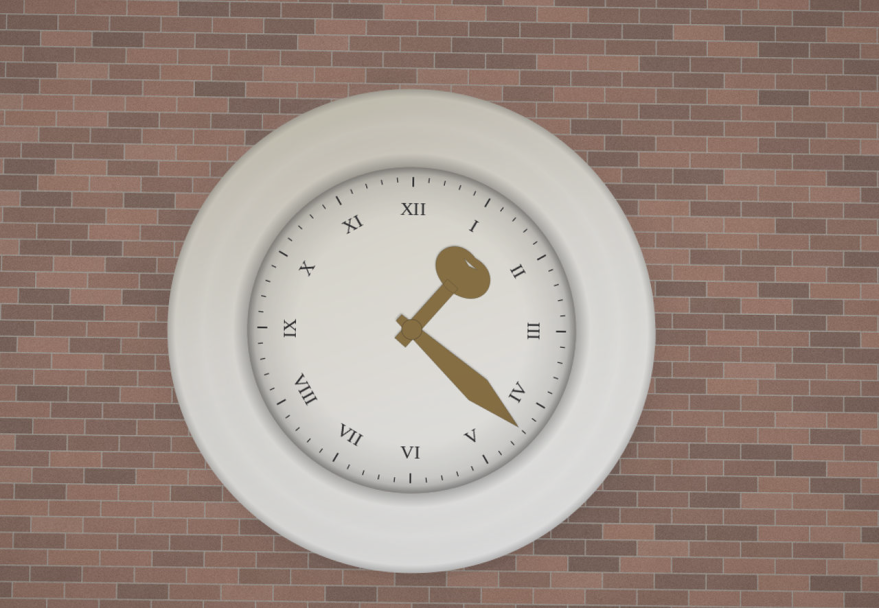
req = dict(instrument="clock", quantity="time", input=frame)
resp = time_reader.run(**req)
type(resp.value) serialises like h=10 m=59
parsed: h=1 m=22
